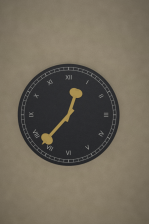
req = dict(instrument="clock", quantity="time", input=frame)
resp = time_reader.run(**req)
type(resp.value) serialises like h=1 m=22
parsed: h=12 m=37
